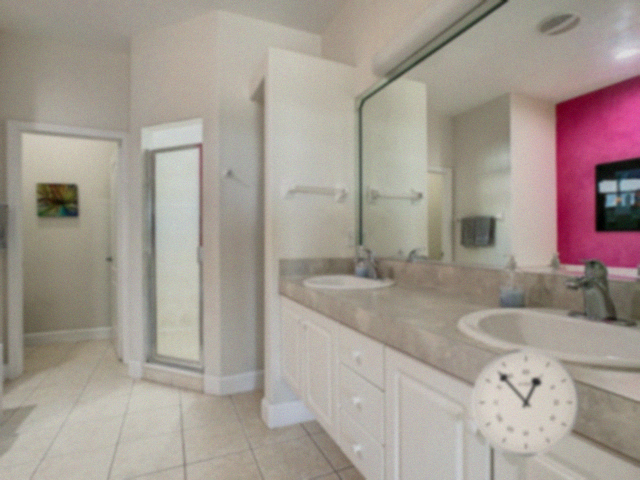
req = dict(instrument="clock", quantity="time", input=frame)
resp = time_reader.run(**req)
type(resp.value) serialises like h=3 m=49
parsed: h=12 m=53
